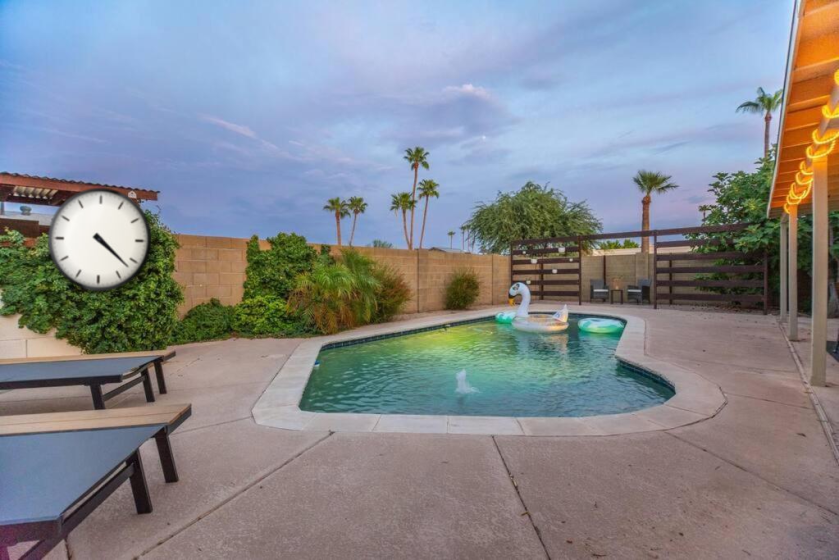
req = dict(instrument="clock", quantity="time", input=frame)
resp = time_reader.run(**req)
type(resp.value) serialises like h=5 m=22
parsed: h=4 m=22
